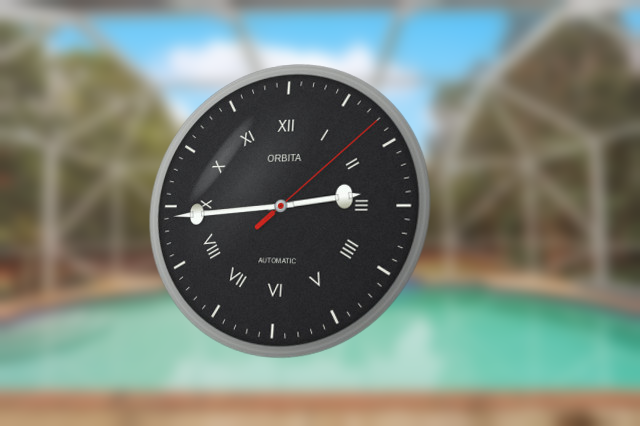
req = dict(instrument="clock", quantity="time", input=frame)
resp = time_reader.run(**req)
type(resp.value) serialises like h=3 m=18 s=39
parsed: h=2 m=44 s=8
